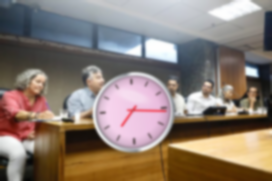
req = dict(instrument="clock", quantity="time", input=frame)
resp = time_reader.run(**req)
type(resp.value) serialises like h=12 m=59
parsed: h=7 m=16
